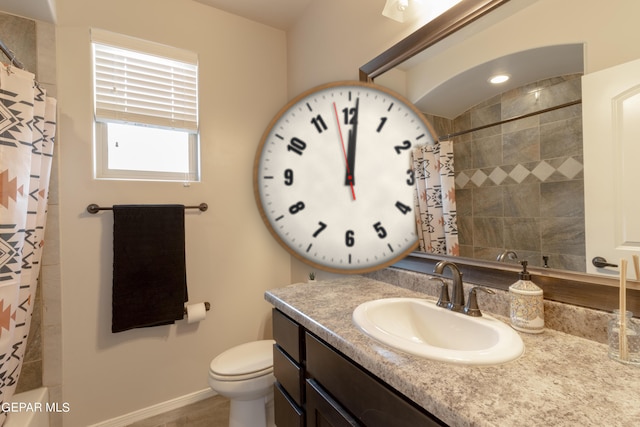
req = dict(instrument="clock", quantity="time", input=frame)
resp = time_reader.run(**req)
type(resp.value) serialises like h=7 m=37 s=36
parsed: h=12 m=0 s=58
